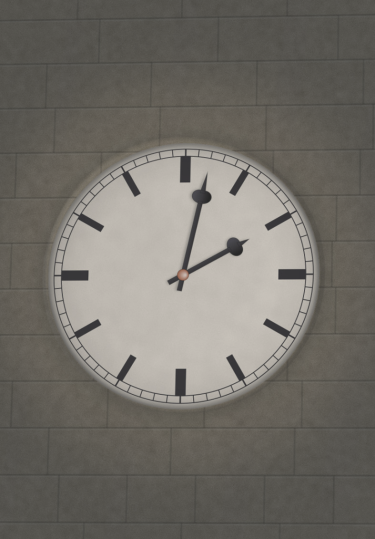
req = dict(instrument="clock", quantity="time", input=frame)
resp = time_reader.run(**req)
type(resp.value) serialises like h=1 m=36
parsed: h=2 m=2
